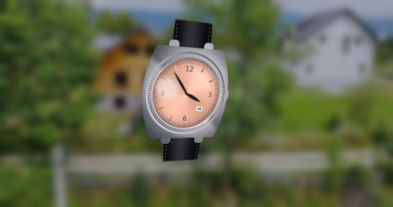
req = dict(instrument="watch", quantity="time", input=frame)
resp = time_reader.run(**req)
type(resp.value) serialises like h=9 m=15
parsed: h=3 m=54
